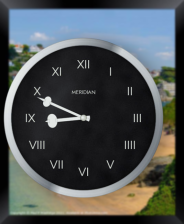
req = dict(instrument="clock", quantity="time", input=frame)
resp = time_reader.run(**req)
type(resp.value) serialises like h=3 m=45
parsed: h=8 m=49
